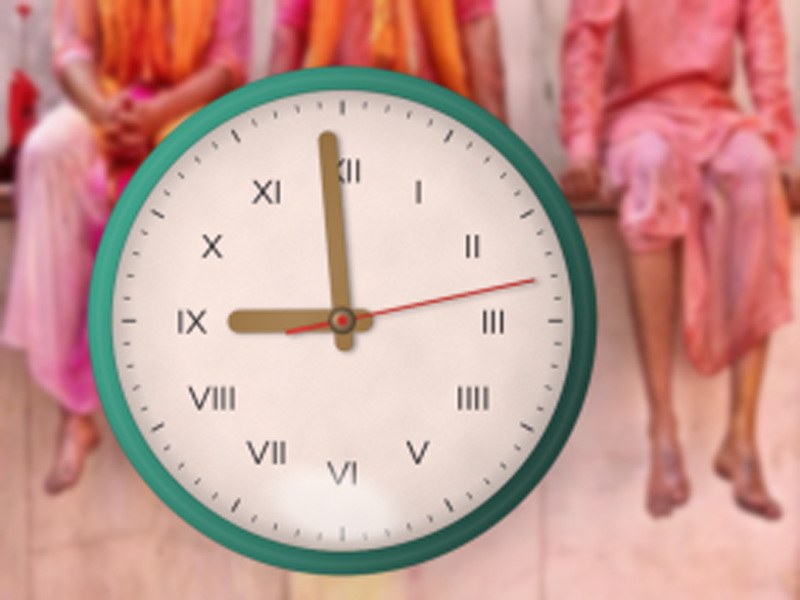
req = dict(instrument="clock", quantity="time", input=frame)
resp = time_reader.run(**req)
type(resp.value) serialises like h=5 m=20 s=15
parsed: h=8 m=59 s=13
